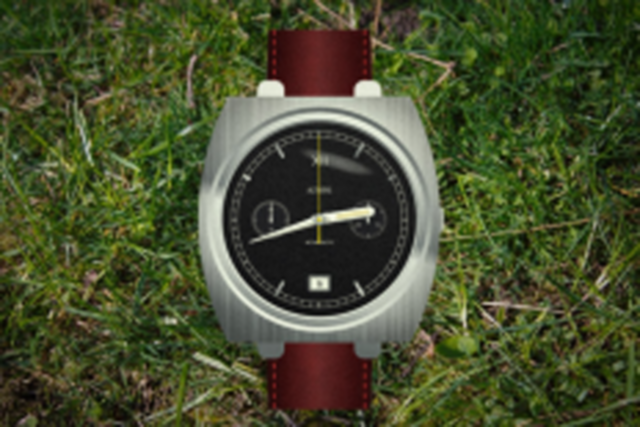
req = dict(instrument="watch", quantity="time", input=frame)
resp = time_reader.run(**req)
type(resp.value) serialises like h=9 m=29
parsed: h=2 m=42
